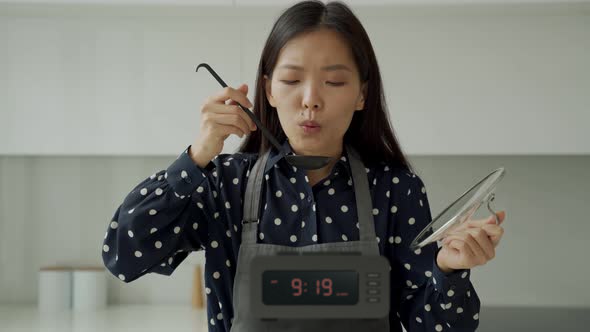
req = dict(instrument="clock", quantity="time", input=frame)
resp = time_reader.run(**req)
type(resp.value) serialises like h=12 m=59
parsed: h=9 m=19
